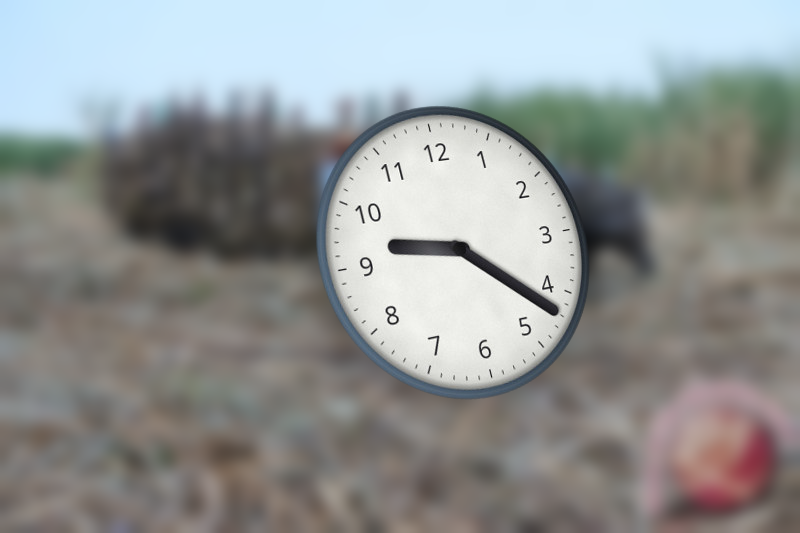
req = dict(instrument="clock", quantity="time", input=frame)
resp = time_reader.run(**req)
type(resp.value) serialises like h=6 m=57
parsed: h=9 m=22
